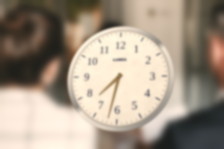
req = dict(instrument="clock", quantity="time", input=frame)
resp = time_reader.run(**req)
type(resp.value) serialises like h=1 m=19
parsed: h=7 m=32
